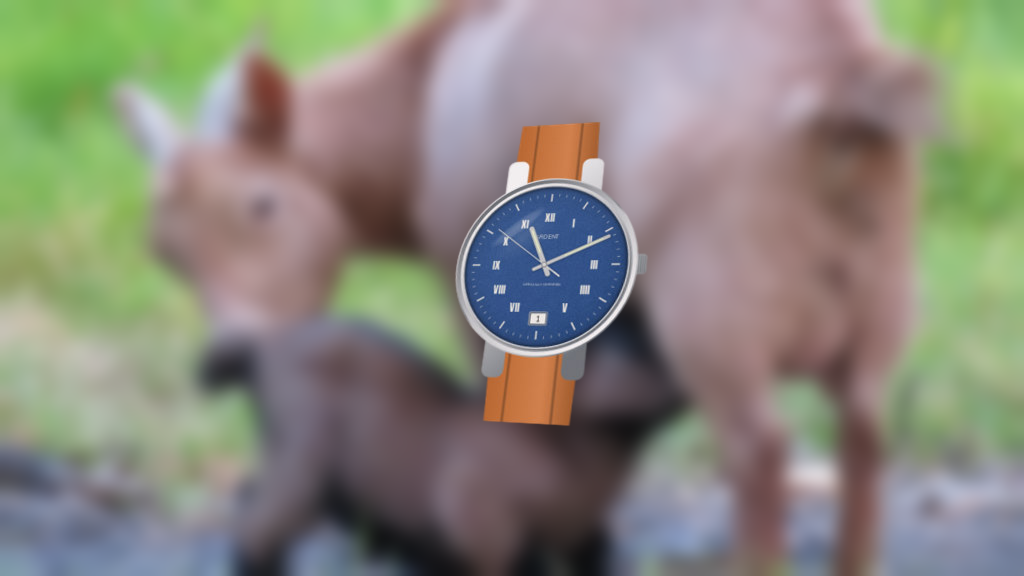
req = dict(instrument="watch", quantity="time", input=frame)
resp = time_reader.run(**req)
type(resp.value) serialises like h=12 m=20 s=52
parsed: h=11 m=10 s=51
